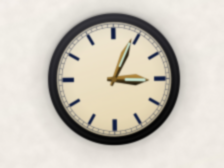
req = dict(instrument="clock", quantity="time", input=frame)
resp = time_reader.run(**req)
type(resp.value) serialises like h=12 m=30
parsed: h=3 m=4
